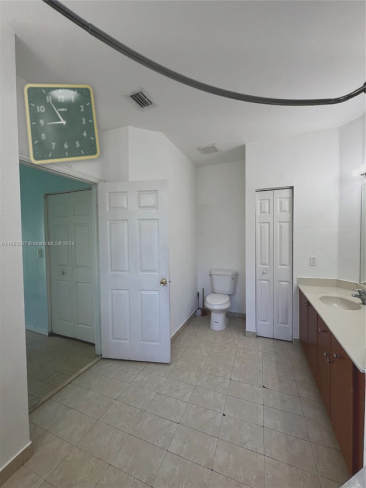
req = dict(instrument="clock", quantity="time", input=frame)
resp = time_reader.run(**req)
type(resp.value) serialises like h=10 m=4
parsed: h=8 m=55
